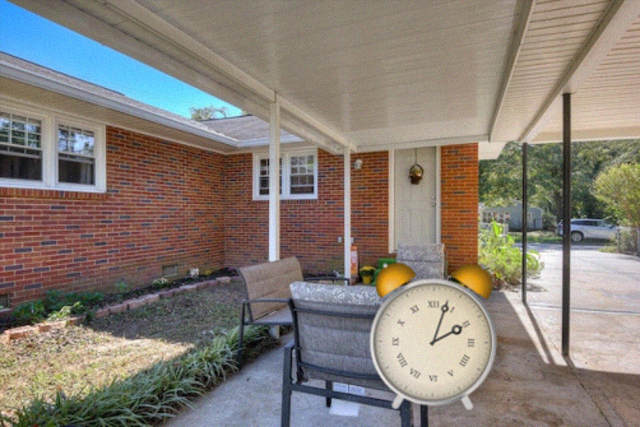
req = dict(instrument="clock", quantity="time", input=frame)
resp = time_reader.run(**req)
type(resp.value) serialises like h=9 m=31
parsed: h=2 m=3
